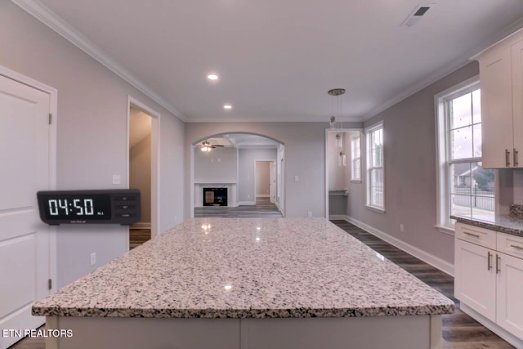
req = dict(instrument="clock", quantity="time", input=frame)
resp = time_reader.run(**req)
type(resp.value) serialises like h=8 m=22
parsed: h=4 m=50
